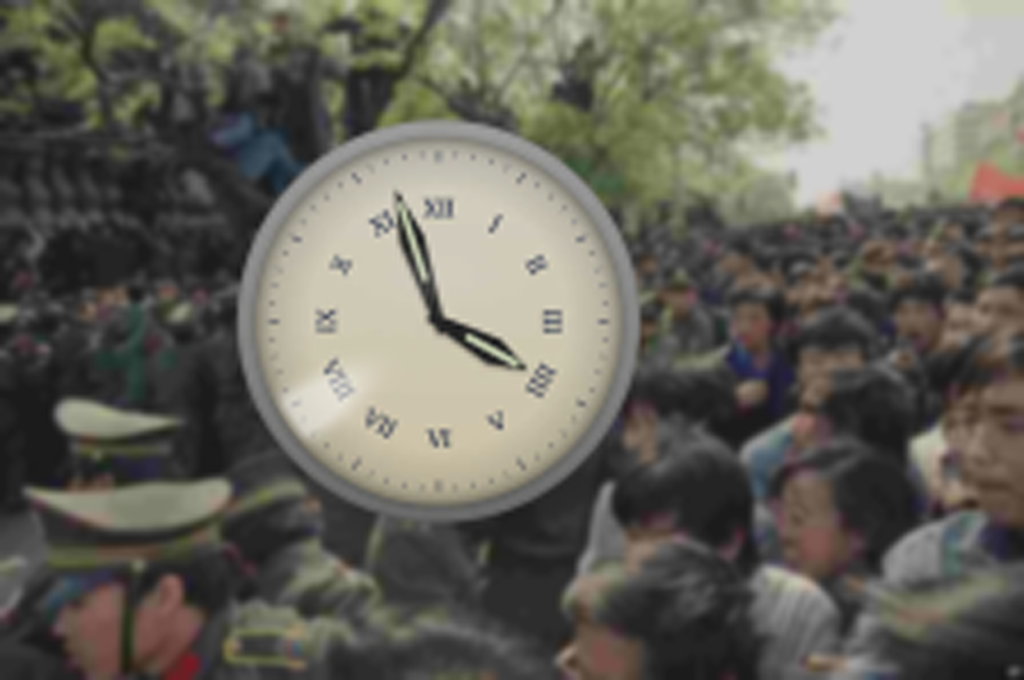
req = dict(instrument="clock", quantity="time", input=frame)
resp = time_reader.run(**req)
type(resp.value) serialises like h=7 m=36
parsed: h=3 m=57
